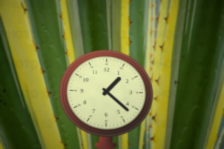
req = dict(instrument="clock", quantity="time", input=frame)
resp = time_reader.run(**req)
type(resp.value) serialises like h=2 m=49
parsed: h=1 m=22
